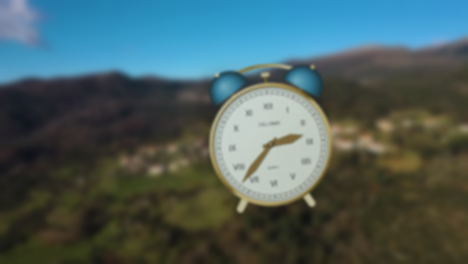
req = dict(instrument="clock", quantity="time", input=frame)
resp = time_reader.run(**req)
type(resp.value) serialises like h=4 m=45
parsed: h=2 m=37
